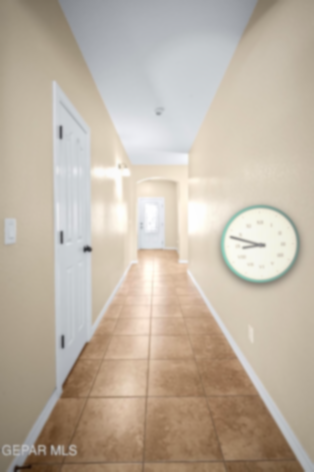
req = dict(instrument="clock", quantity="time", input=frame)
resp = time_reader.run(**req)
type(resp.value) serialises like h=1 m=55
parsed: h=8 m=48
